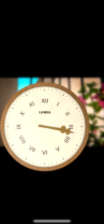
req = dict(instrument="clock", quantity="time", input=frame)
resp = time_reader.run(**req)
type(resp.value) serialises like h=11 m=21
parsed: h=3 m=17
